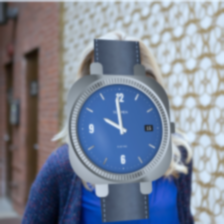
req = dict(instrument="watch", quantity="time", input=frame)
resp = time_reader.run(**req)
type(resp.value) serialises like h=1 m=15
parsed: h=9 m=59
